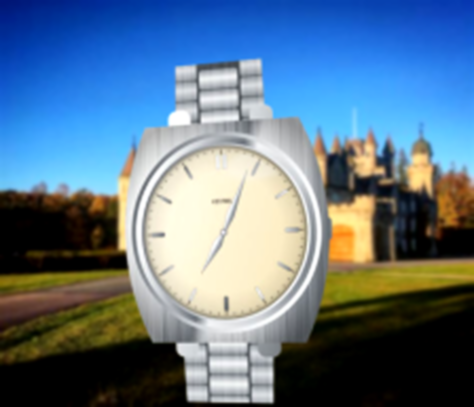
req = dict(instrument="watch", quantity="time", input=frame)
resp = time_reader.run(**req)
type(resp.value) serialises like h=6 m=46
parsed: h=7 m=4
